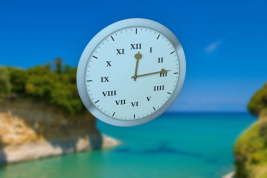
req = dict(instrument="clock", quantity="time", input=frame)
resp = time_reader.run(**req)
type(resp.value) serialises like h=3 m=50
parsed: h=12 m=14
